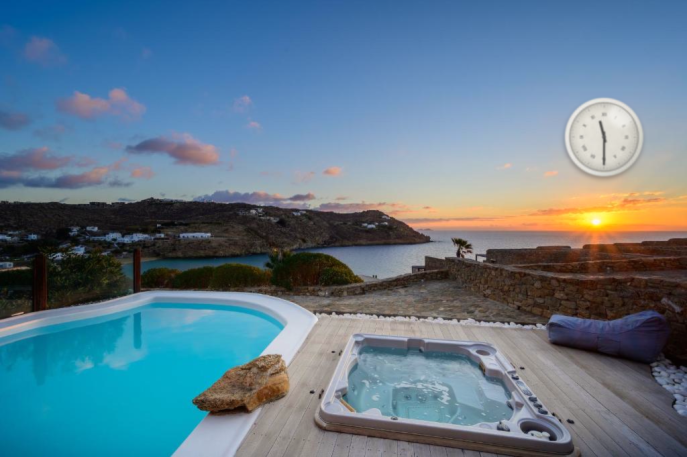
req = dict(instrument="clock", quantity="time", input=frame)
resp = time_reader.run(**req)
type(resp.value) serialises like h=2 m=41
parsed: h=11 m=30
